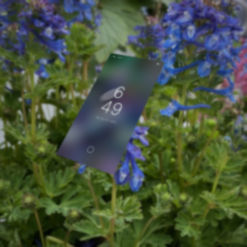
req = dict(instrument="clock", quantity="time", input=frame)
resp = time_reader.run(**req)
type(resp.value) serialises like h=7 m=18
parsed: h=6 m=49
